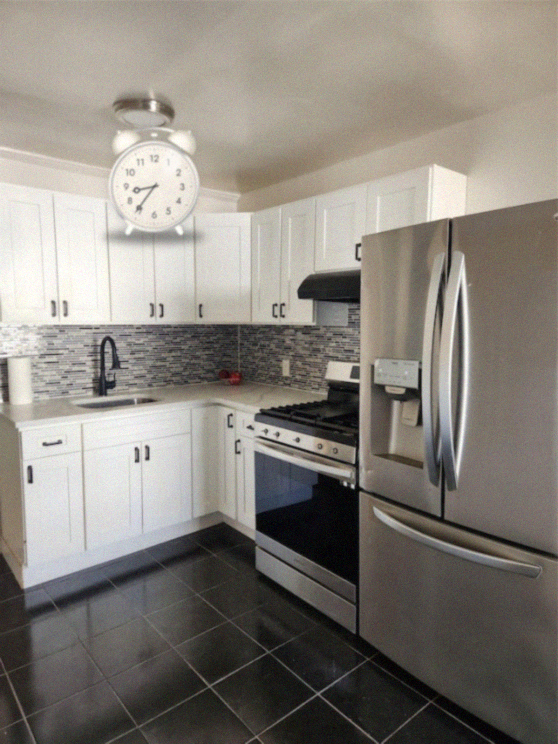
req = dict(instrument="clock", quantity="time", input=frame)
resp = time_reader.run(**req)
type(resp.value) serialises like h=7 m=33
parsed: h=8 m=36
